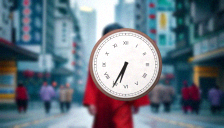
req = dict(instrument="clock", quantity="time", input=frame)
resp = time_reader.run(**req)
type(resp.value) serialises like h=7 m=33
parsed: h=6 m=35
